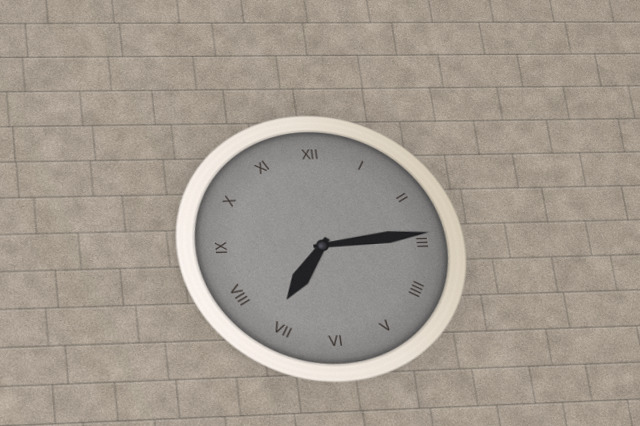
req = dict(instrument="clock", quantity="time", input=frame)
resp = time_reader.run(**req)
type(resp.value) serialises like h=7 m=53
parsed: h=7 m=14
